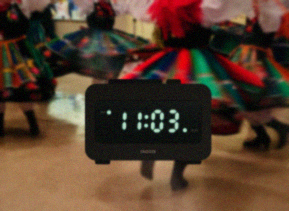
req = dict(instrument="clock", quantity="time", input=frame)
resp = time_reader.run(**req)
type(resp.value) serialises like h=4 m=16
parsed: h=11 m=3
